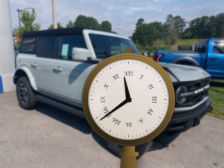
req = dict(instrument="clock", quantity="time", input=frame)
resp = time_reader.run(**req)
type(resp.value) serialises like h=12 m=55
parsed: h=11 m=39
